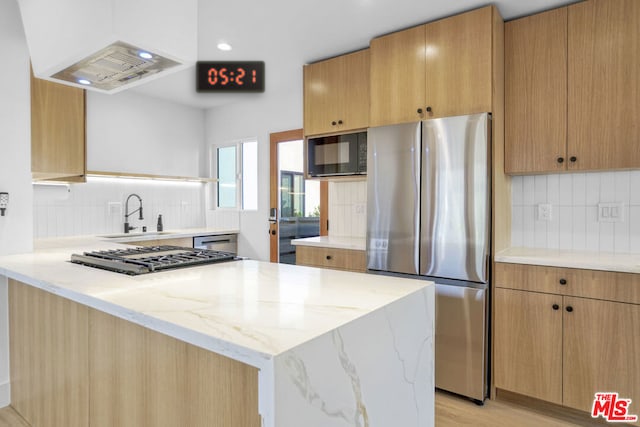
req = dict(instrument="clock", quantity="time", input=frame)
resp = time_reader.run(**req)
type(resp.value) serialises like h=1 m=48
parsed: h=5 m=21
